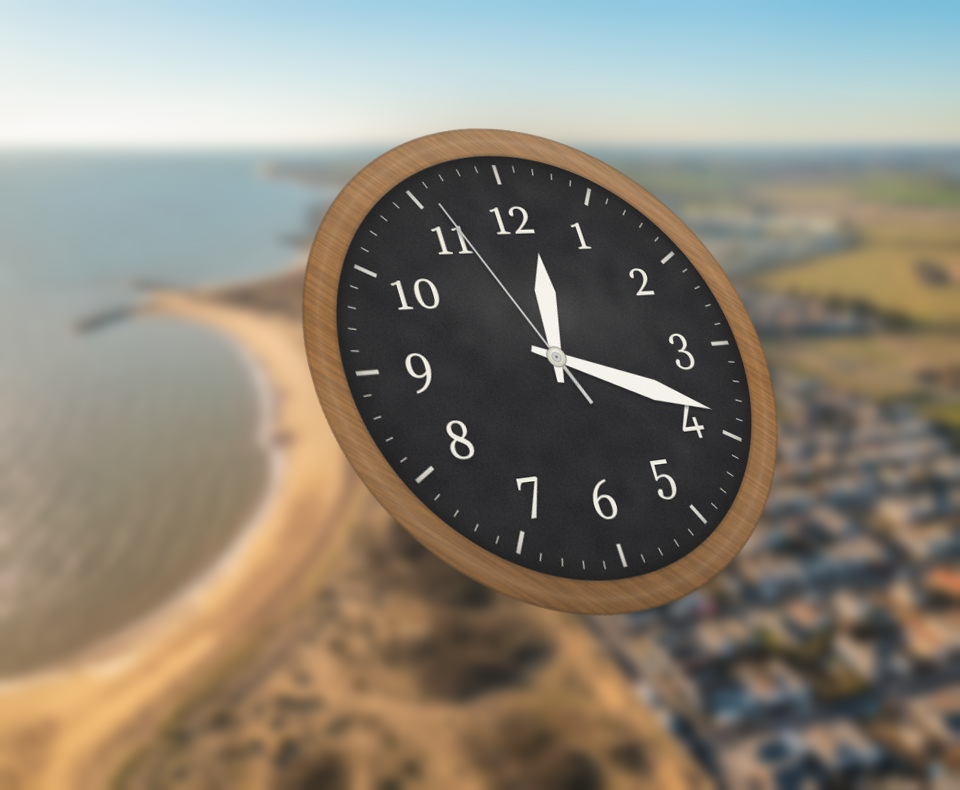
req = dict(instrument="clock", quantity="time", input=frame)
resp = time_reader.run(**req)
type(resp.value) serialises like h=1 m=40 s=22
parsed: h=12 m=18 s=56
